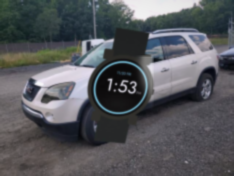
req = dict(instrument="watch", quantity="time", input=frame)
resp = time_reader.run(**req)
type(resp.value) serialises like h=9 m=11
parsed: h=1 m=53
